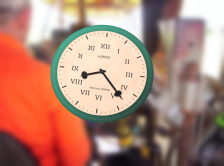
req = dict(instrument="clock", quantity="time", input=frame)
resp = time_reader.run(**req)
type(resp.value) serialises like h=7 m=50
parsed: h=8 m=23
